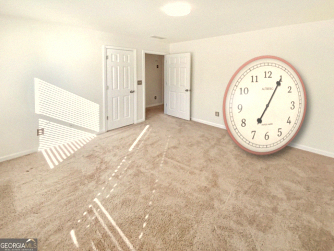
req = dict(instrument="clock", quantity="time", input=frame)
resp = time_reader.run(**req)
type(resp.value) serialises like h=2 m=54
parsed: h=7 m=5
